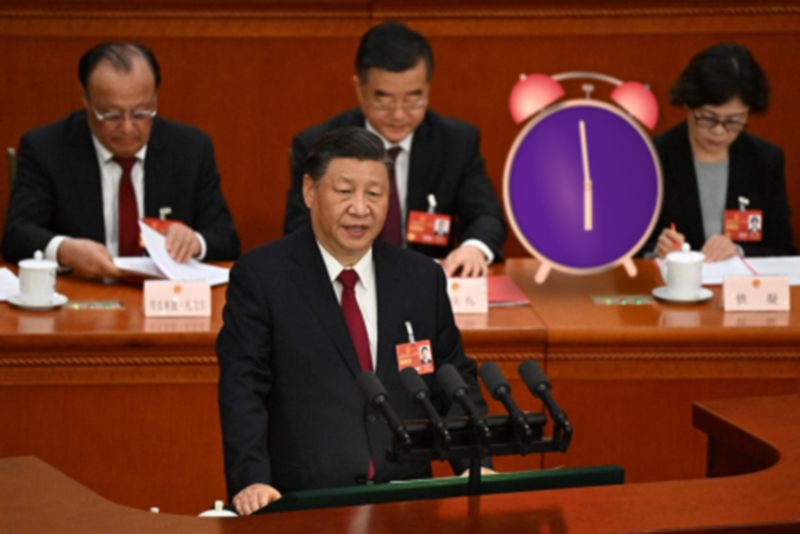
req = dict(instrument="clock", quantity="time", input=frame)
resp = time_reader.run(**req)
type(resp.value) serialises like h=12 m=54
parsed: h=5 m=59
